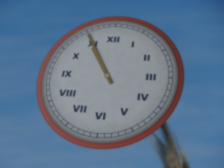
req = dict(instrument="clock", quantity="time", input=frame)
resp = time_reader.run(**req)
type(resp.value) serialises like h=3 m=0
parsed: h=10 m=55
